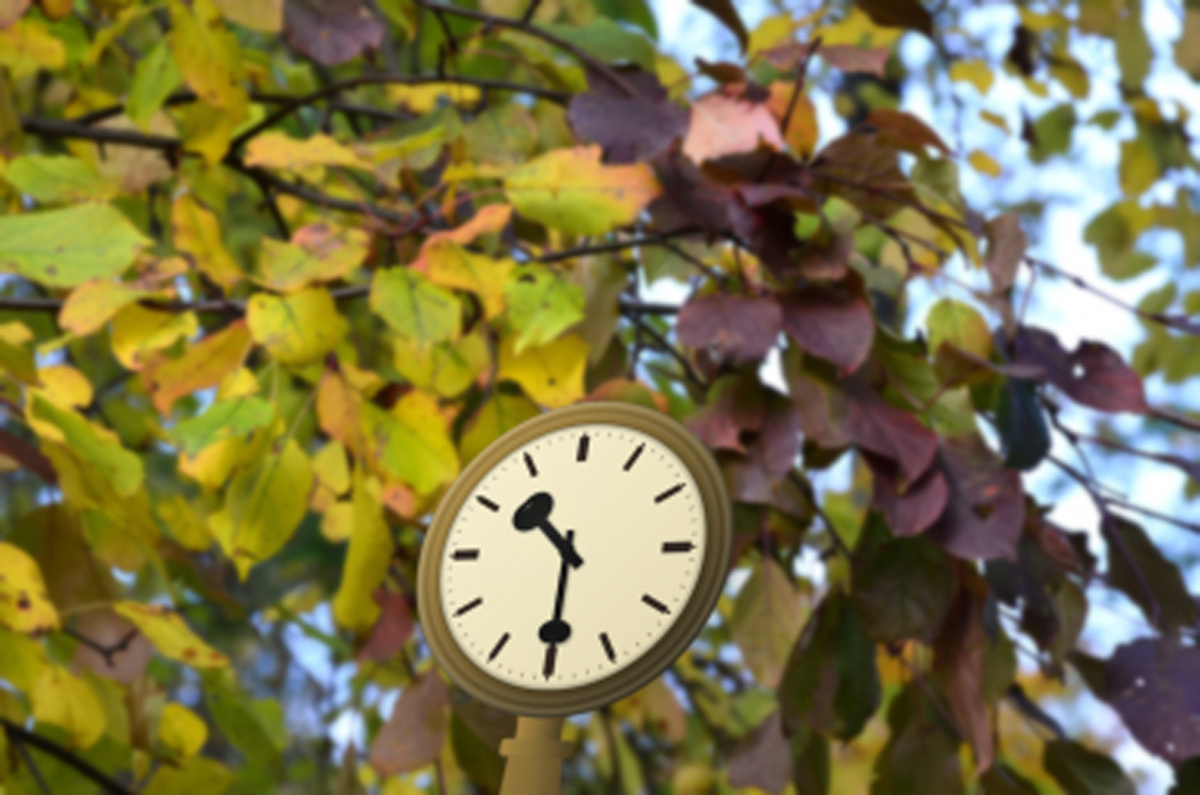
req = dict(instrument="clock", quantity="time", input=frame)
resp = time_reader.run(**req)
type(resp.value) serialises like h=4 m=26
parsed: h=10 m=30
